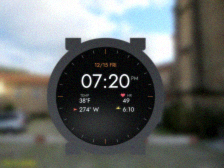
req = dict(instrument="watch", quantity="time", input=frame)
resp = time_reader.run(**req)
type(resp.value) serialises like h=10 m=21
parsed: h=7 m=20
